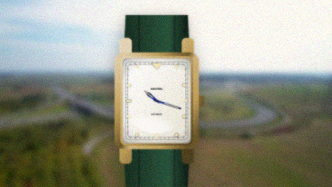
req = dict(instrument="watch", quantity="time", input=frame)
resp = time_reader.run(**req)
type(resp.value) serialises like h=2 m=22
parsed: h=10 m=18
